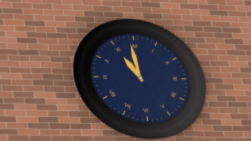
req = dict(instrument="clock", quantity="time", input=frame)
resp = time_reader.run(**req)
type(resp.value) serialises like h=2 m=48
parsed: h=10 m=59
